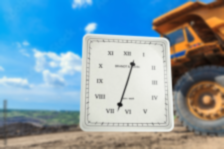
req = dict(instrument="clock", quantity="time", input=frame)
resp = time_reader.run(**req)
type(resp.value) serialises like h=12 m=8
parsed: h=12 m=33
